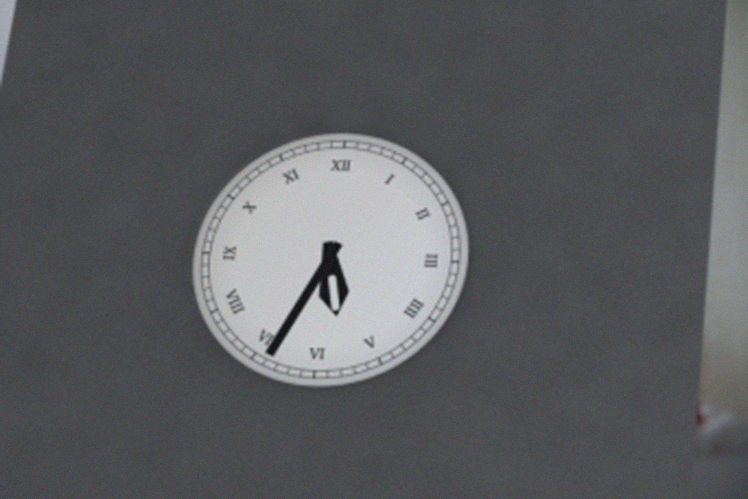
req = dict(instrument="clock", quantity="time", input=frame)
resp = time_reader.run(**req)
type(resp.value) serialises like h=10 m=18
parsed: h=5 m=34
